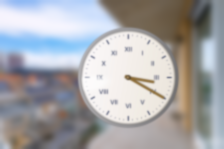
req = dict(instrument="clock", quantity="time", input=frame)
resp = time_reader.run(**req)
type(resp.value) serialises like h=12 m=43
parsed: h=3 m=20
